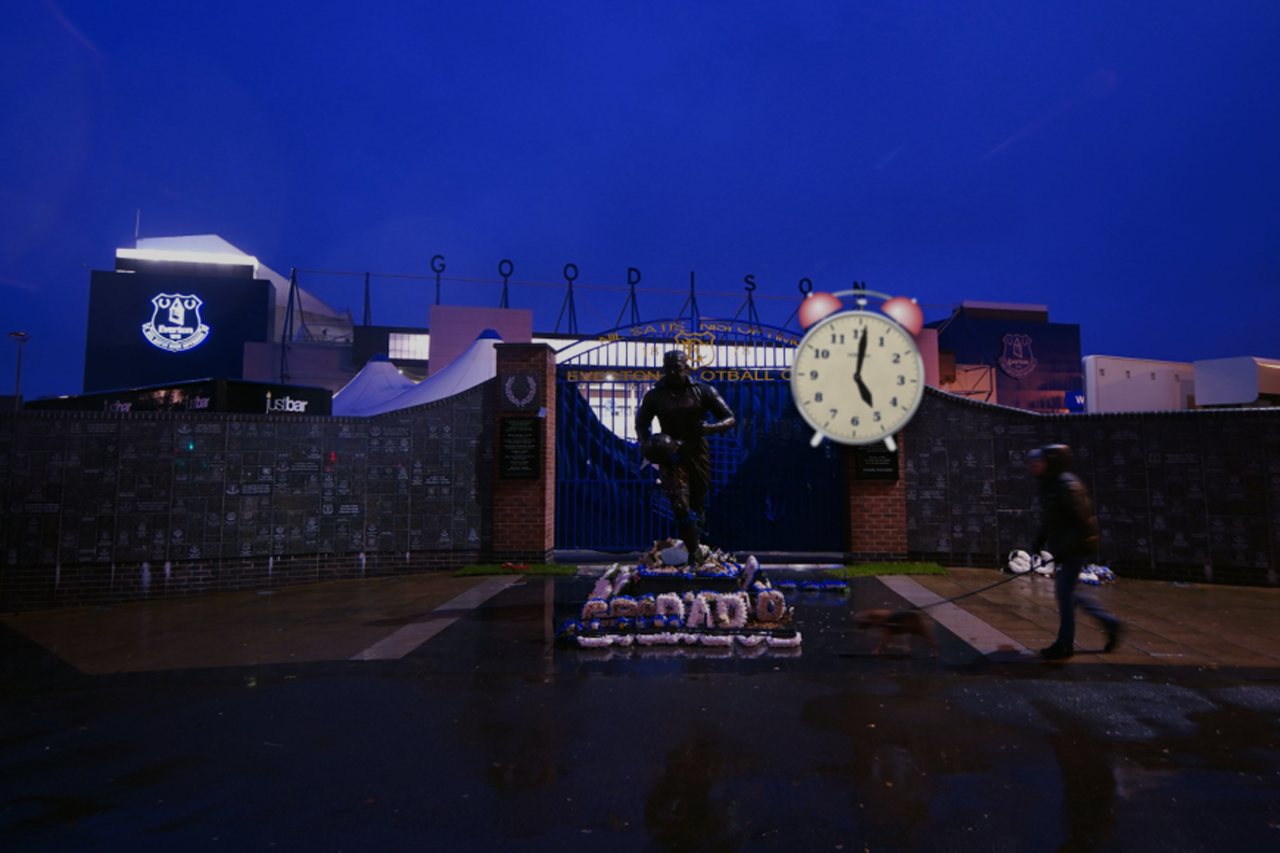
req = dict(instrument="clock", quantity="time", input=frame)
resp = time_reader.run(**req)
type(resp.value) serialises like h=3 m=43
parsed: h=5 m=1
